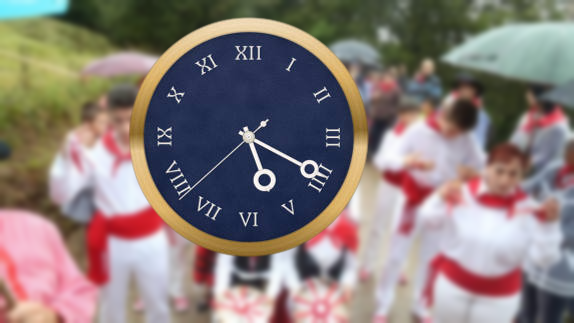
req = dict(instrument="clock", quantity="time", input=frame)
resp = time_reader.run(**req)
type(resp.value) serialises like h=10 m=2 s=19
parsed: h=5 m=19 s=38
